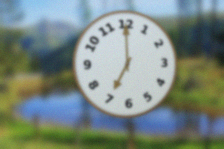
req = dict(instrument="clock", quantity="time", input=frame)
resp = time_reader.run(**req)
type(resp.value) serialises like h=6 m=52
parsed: h=7 m=0
